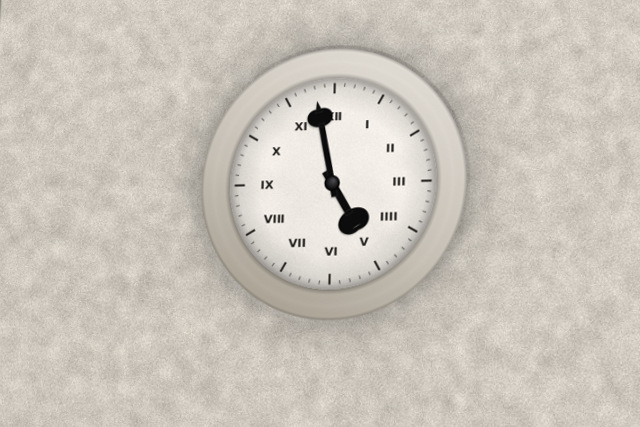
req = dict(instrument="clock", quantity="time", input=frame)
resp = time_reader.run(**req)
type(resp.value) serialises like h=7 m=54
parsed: h=4 m=58
